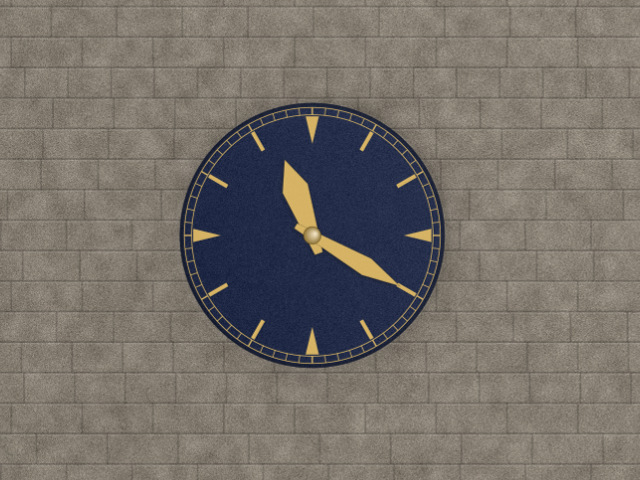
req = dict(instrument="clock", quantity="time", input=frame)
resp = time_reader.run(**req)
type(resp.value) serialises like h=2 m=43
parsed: h=11 m=20
